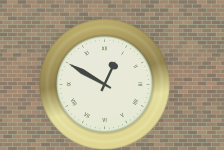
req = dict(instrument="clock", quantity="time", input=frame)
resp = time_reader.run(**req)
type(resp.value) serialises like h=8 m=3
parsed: h=12 m=50
